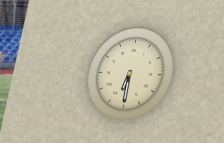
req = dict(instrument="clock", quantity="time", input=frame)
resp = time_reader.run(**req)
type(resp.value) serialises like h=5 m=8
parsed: h=6 m=30
